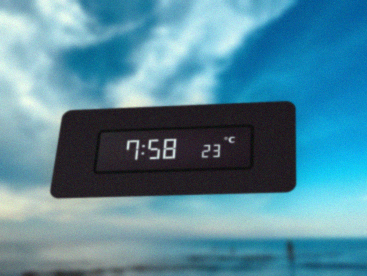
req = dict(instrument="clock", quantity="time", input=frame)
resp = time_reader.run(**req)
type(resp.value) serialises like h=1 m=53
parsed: h=7 m=58
